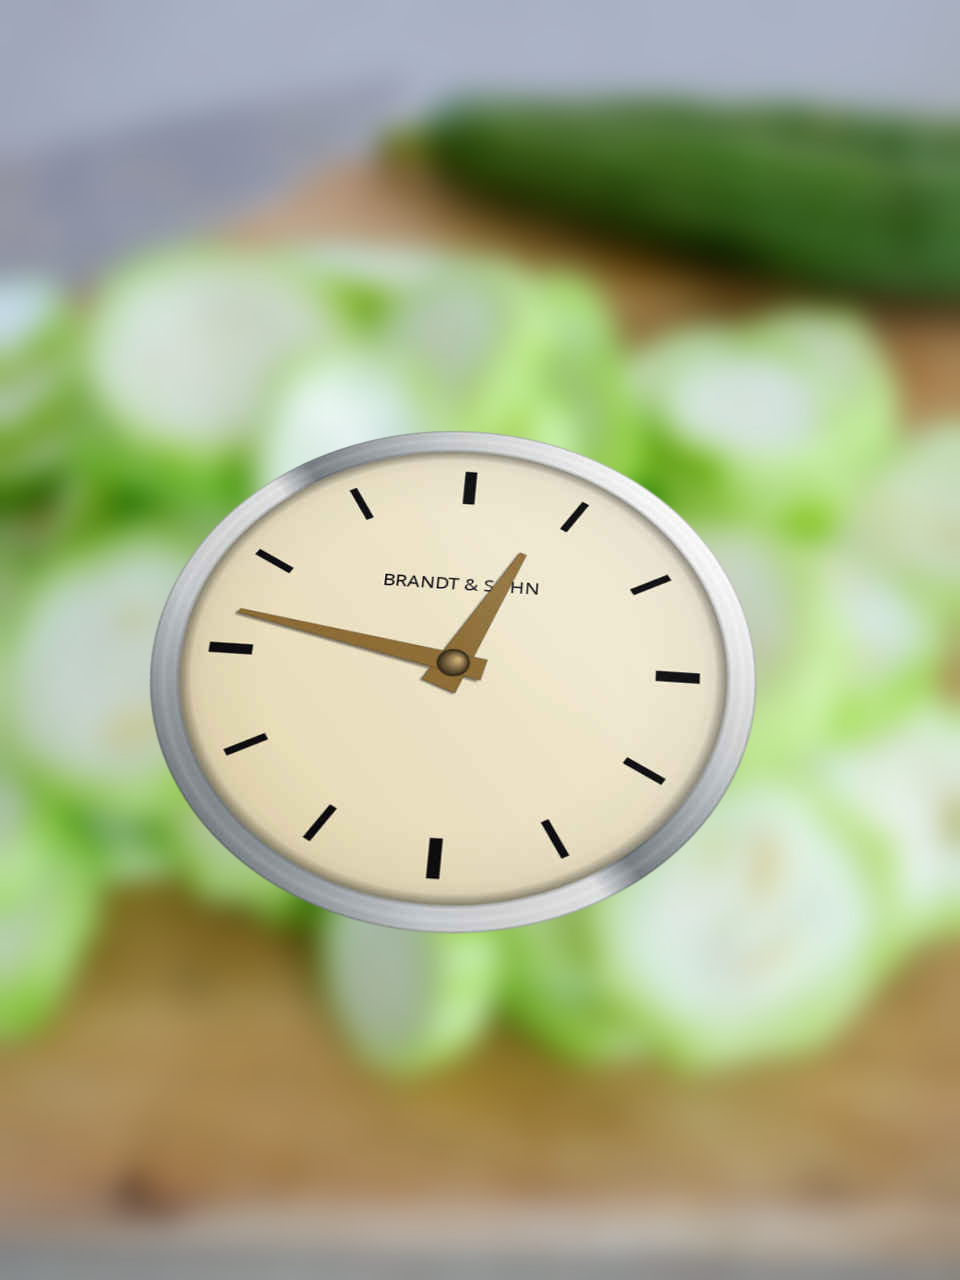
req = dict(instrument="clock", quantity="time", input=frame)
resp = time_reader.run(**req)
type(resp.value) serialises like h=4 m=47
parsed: h=12 m=47
